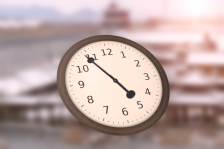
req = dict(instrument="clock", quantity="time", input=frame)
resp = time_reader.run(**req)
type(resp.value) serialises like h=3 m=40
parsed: h=4 m=54
